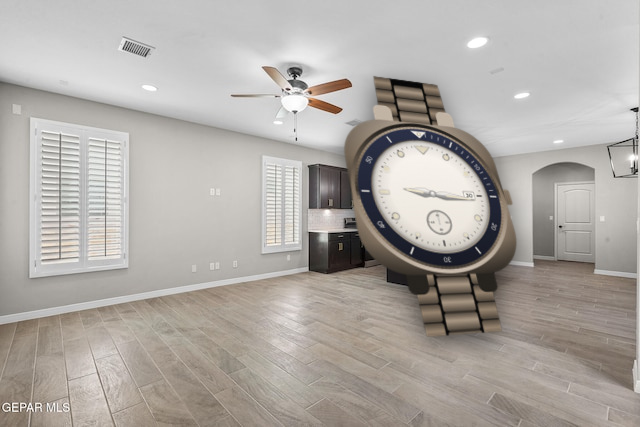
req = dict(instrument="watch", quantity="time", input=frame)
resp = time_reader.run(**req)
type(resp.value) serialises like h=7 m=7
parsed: h=9 m=16
